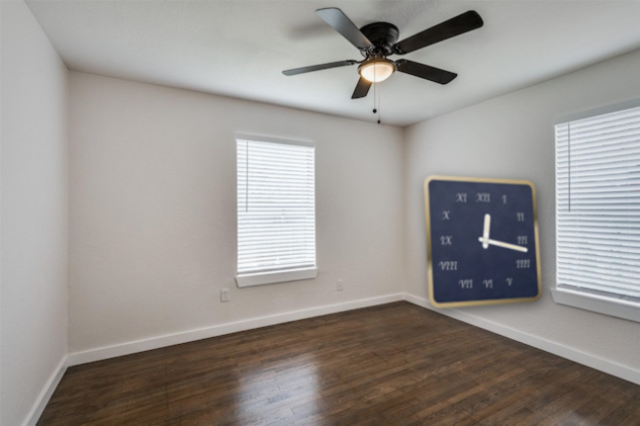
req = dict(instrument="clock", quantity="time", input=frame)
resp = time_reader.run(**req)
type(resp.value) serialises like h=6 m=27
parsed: h=12 m=17
